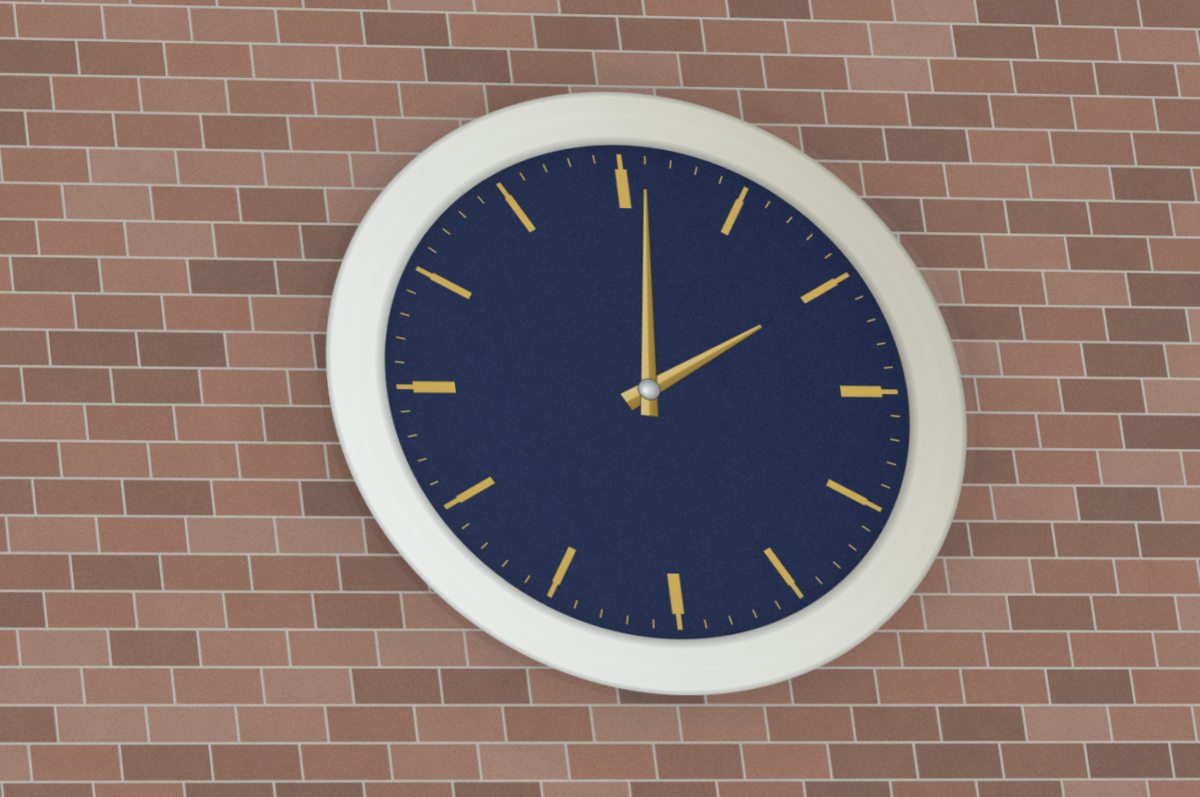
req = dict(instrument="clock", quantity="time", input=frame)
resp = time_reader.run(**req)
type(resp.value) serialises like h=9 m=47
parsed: h=2 m=1
